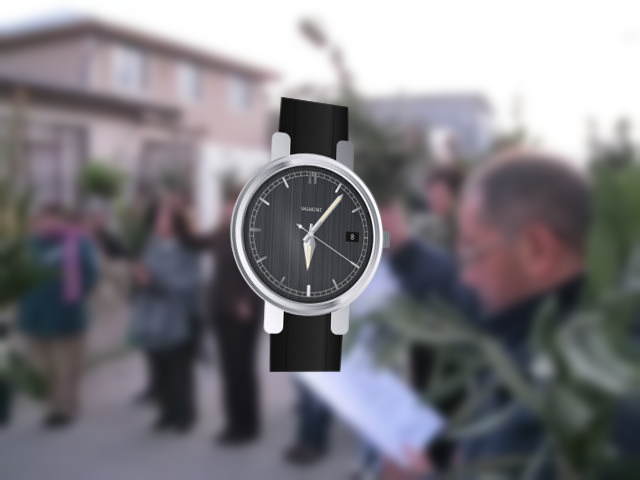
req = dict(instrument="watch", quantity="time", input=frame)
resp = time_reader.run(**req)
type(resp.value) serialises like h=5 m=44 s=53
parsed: h=6 m=6 s=20
